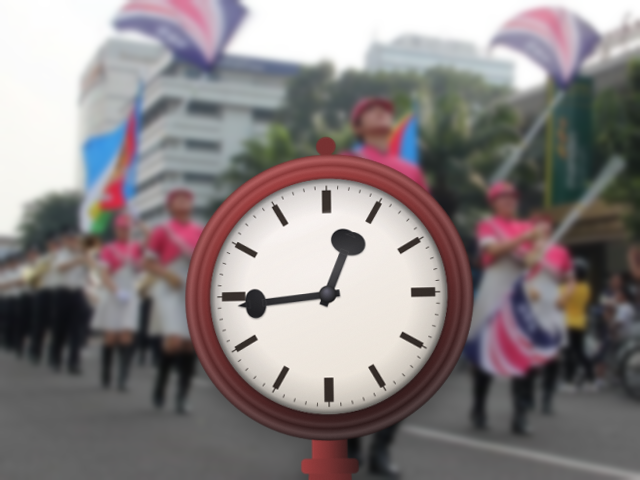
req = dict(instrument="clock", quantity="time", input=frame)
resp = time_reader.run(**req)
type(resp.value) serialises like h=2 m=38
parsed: h=12 m=44
